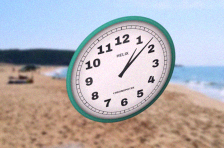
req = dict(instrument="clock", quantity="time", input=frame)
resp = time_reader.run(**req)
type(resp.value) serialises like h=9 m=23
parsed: h=1 m=8
